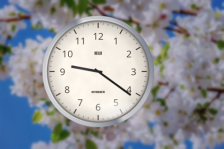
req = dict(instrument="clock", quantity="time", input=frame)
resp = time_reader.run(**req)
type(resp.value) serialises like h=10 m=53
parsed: h=9 m=21
